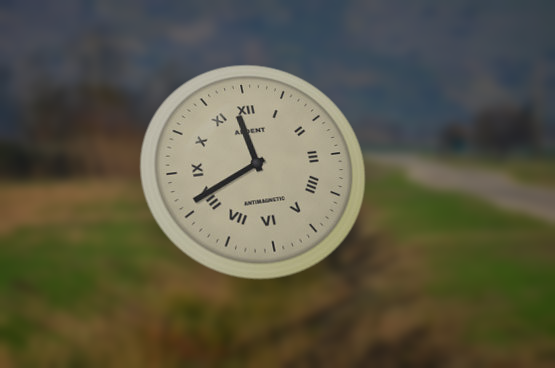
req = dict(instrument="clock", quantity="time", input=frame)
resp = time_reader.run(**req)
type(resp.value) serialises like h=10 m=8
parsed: h=11 m=41
